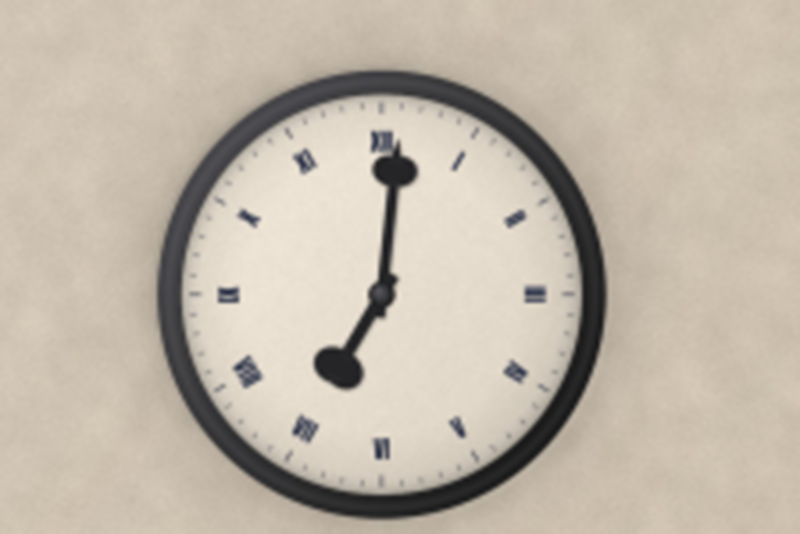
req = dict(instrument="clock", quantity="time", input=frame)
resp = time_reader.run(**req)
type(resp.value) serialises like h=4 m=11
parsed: h=7 m=1
